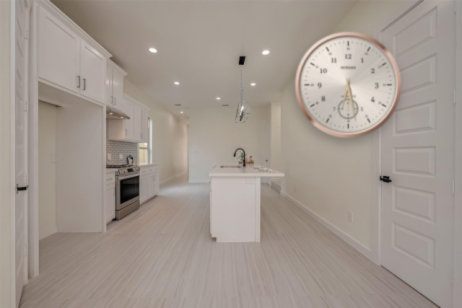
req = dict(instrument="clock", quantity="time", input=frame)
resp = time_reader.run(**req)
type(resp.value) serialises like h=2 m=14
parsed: h=6 m=28
